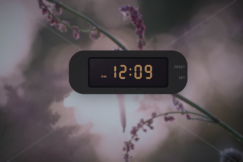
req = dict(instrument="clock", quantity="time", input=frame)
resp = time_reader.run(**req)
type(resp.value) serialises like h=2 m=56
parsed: h=12 m=9
